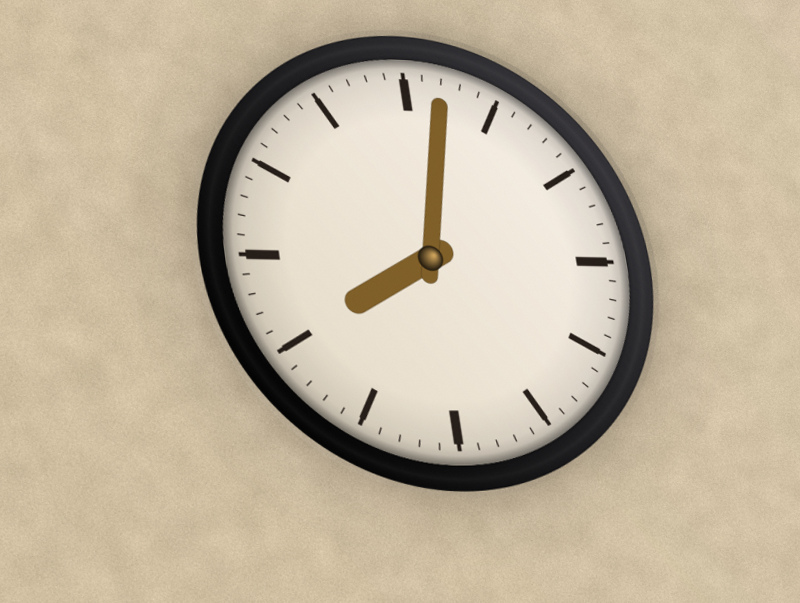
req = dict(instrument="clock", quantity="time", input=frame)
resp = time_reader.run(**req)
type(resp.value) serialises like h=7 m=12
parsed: h=8 m=2
